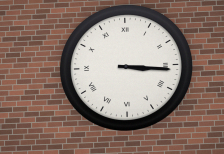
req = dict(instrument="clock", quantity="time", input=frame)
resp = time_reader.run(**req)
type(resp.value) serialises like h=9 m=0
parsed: h=3 m=16
